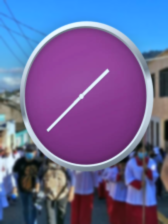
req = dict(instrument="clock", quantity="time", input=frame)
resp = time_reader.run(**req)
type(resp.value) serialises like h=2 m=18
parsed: h=1 m=38
